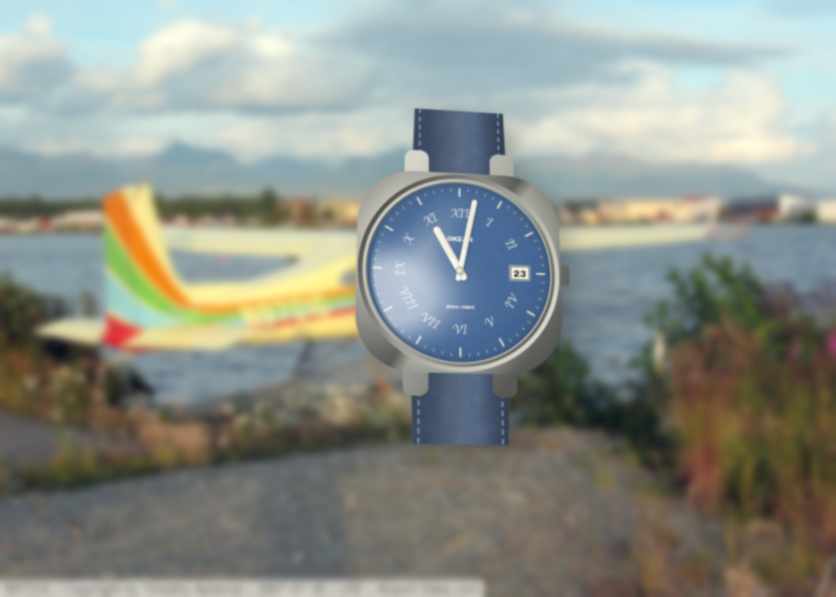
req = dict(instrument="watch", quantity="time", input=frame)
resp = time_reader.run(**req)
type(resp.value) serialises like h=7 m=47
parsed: h=11 m=2
